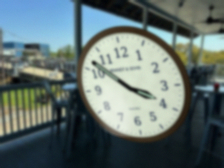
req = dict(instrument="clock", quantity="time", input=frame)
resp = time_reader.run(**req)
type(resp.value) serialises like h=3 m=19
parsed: h=3 m=52
